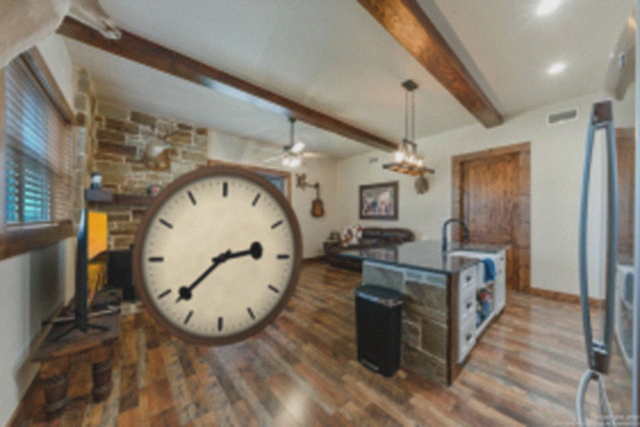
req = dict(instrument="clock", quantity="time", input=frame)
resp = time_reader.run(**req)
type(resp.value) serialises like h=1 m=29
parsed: h=2 m=38
